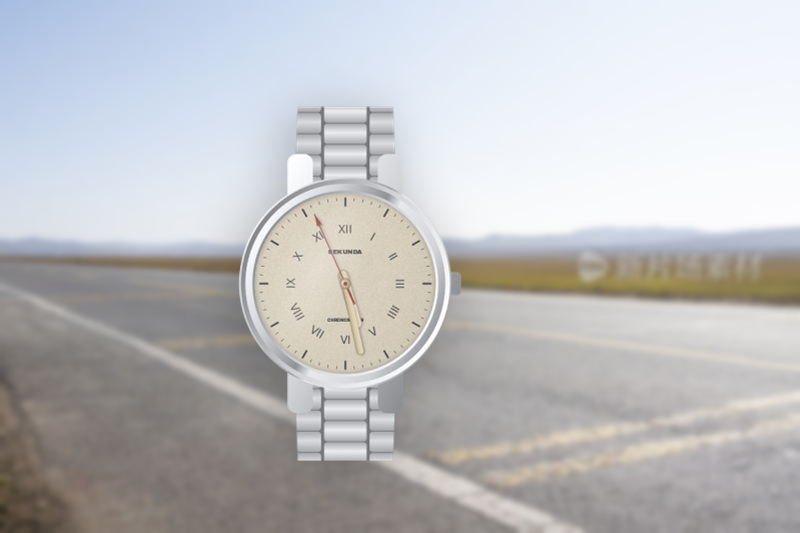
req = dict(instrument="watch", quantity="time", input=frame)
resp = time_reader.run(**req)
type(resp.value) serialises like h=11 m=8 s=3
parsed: h=5 m=27 s=56
